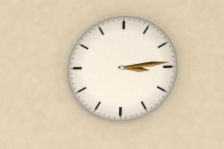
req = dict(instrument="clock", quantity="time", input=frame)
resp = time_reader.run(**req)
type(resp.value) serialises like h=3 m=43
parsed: h=3 m=14
